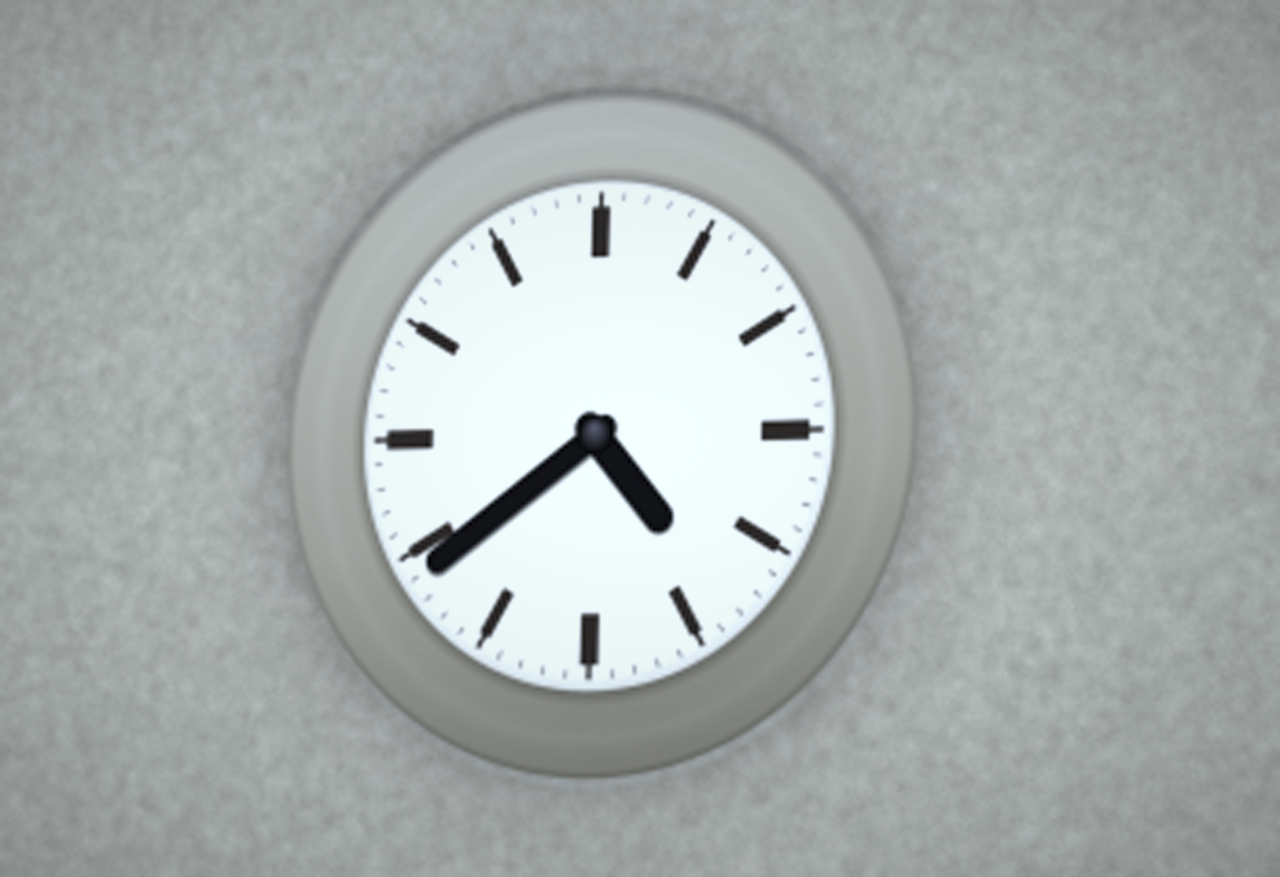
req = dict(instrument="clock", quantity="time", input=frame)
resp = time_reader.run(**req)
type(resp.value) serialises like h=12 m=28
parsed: h=4 m=39
